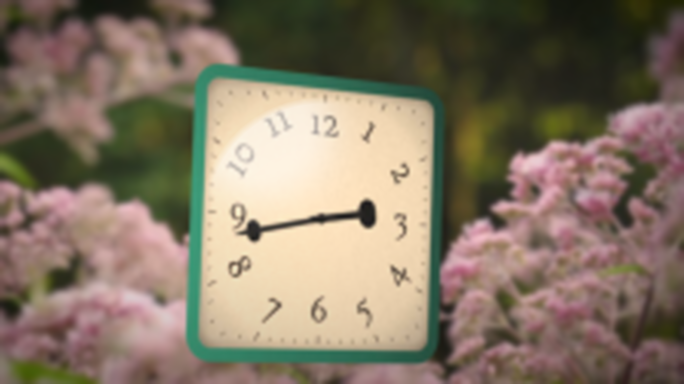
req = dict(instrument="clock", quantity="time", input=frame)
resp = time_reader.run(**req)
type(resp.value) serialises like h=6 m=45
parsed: h=2 m=43
